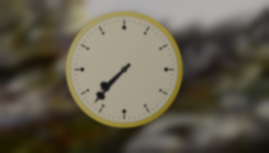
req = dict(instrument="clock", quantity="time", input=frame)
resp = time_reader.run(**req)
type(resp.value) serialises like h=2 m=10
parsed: h=7 m=37
